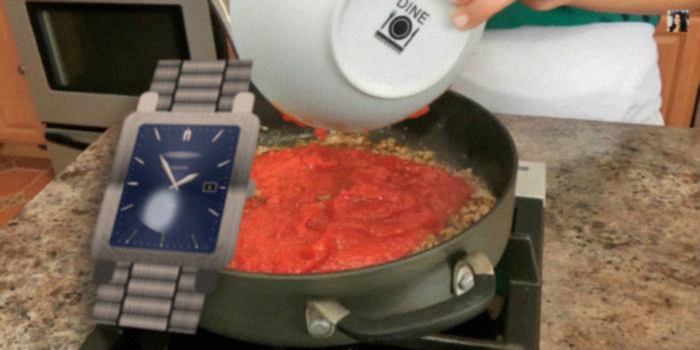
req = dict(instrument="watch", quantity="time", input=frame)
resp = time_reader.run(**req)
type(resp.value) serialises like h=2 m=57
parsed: h=1 m=54
